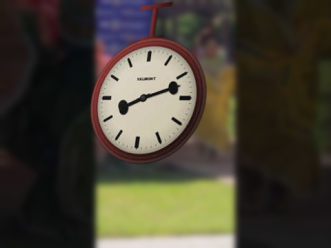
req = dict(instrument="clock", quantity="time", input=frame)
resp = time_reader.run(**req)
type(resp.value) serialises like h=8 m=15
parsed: h=8 m=12
